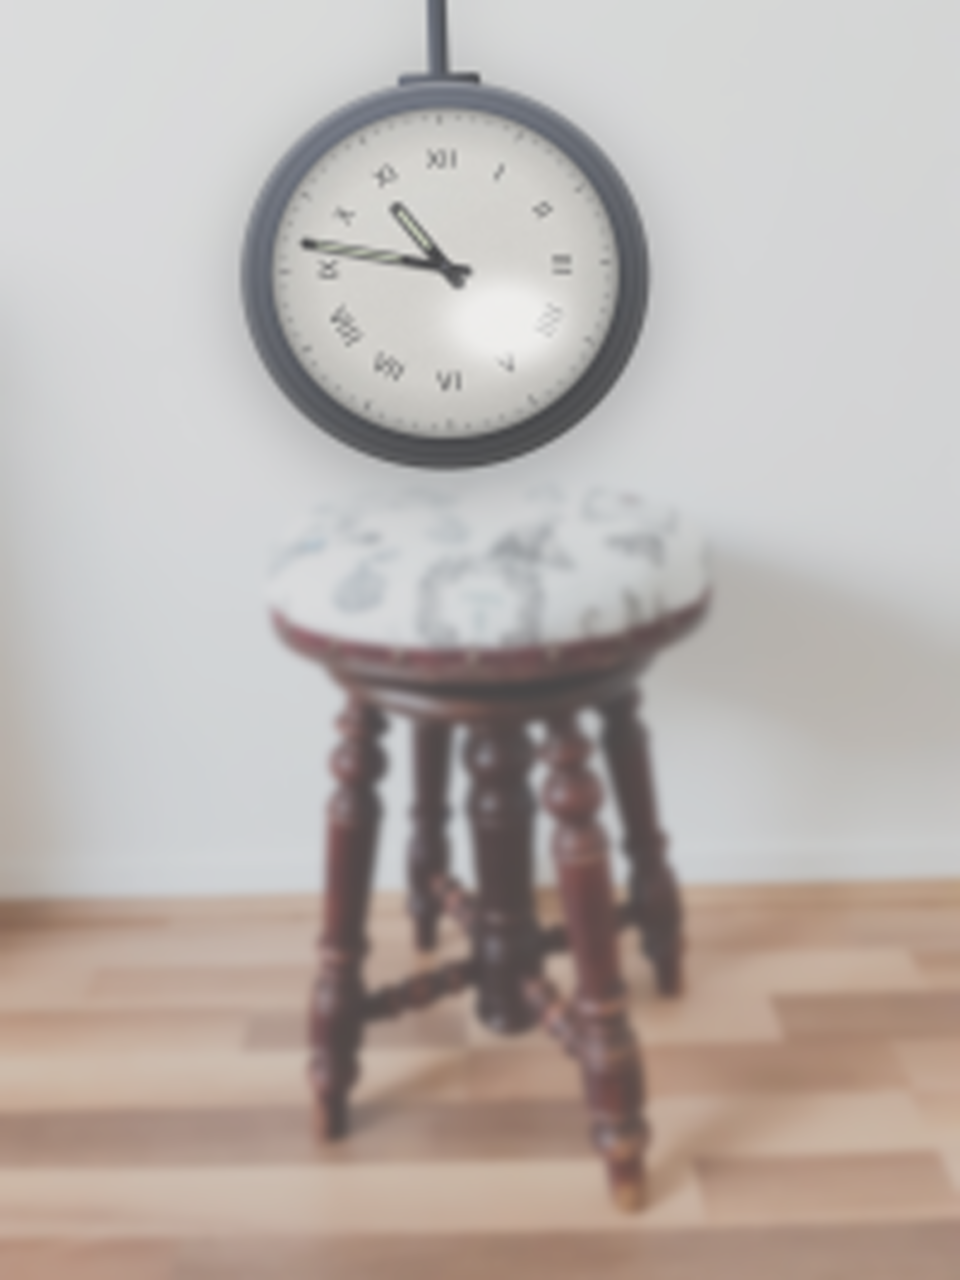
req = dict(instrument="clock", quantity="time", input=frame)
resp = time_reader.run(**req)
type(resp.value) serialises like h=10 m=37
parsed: h=10 m=47
